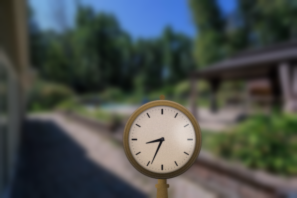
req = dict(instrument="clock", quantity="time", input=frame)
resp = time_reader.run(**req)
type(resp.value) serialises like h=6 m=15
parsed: h=8 m=34
